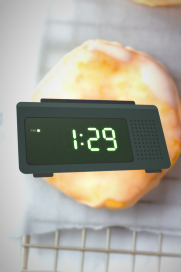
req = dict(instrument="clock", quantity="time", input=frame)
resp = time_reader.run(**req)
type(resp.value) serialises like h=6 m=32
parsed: h=1 m=29
